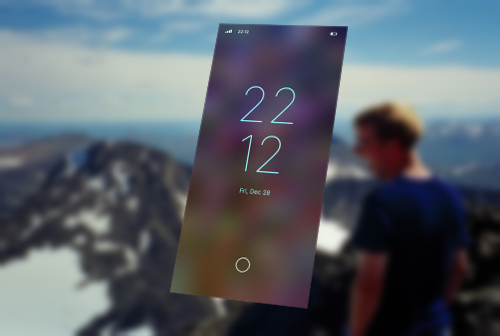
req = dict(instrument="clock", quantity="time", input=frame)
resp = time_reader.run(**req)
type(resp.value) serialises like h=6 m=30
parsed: h=22 m=12
